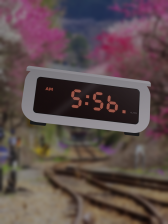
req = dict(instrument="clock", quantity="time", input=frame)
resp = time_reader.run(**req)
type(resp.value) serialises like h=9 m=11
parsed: h=5 m=56
